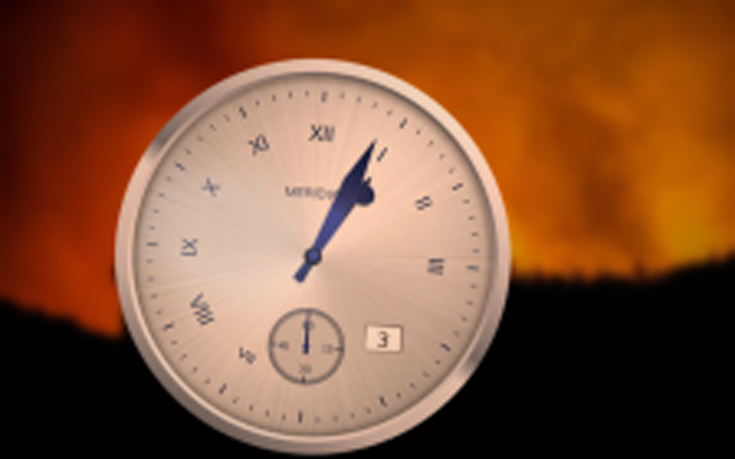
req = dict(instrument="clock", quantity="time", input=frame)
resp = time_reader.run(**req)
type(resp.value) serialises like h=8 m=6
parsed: h=1 m=4
